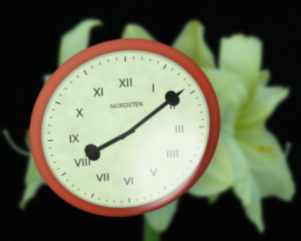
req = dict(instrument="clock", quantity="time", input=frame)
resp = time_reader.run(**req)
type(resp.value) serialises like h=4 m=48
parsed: h=8 m=9
